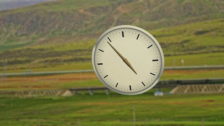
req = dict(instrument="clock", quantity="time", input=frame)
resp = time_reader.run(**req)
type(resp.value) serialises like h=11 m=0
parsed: h=4 m=54
